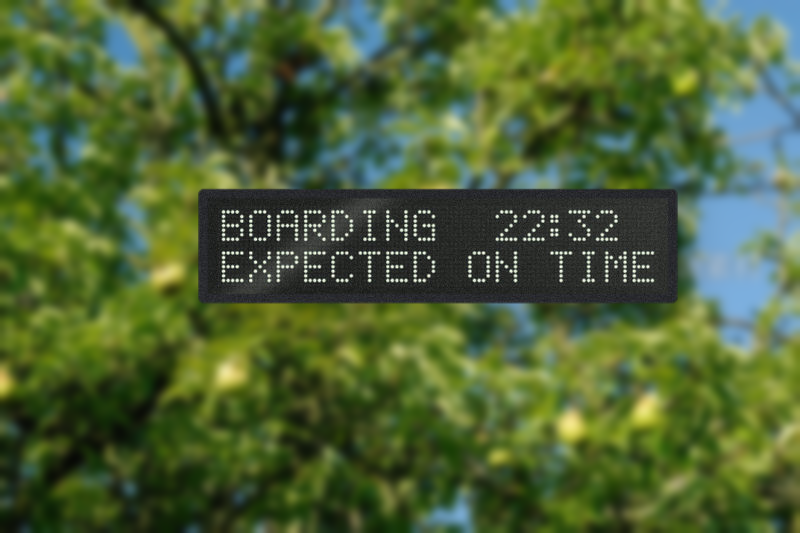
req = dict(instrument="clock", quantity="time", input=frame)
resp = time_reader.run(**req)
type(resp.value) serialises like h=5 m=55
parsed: h=22 m=32
